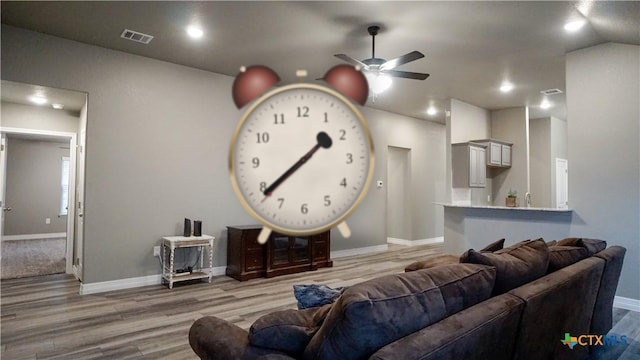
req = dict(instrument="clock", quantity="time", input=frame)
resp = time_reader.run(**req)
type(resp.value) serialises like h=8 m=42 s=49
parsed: h=1 m=38 s=38
